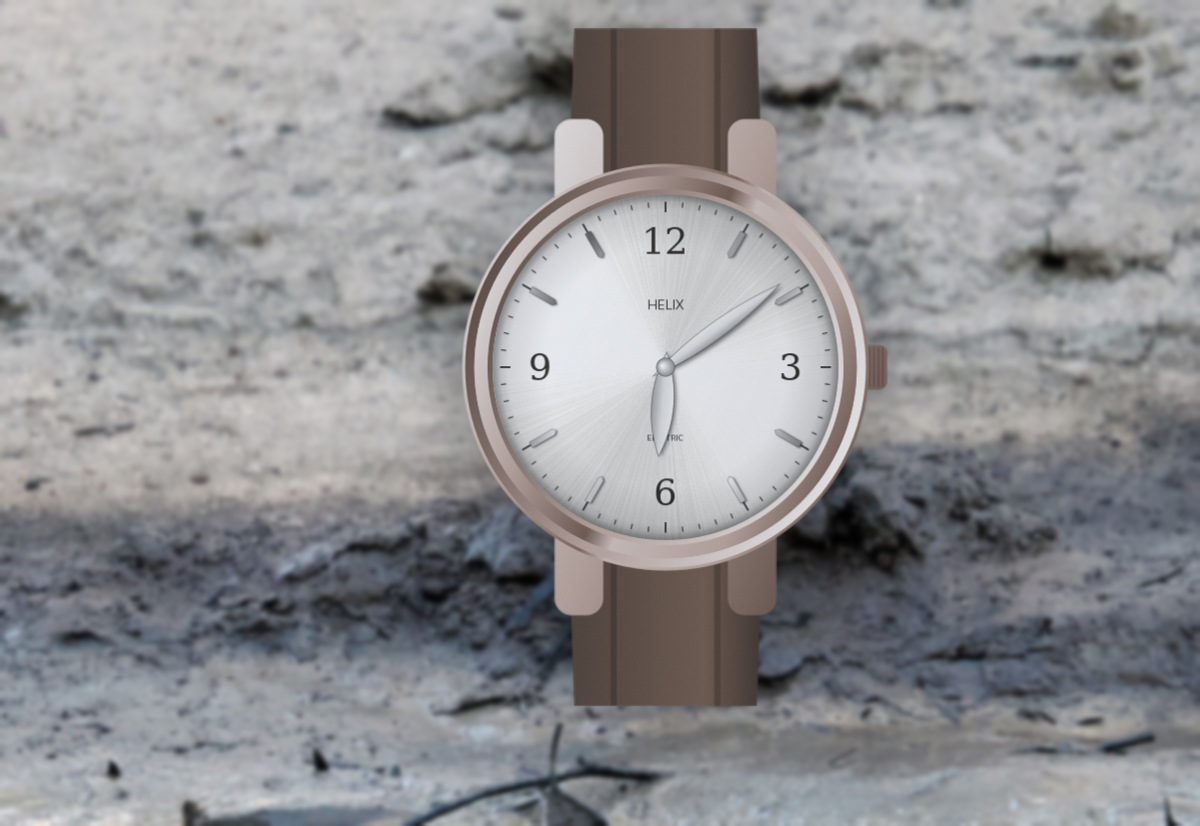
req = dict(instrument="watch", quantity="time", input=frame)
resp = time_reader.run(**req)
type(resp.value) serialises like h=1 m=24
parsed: h=6 m=9
